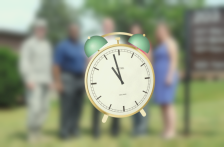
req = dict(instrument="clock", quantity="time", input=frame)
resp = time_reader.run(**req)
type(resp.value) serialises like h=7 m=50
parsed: h=10 m=58
